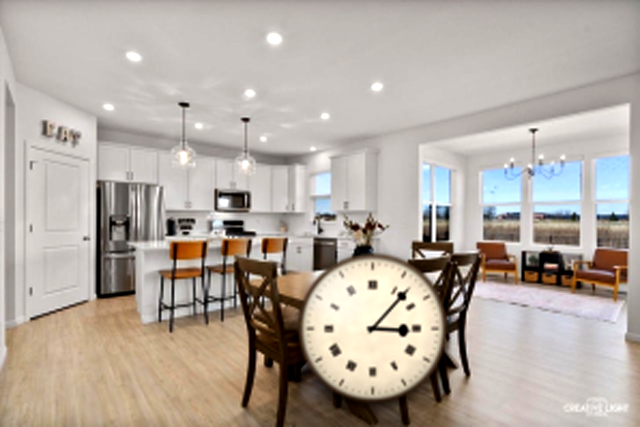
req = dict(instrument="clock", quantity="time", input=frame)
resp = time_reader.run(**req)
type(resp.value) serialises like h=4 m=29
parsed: h=3 m=7
